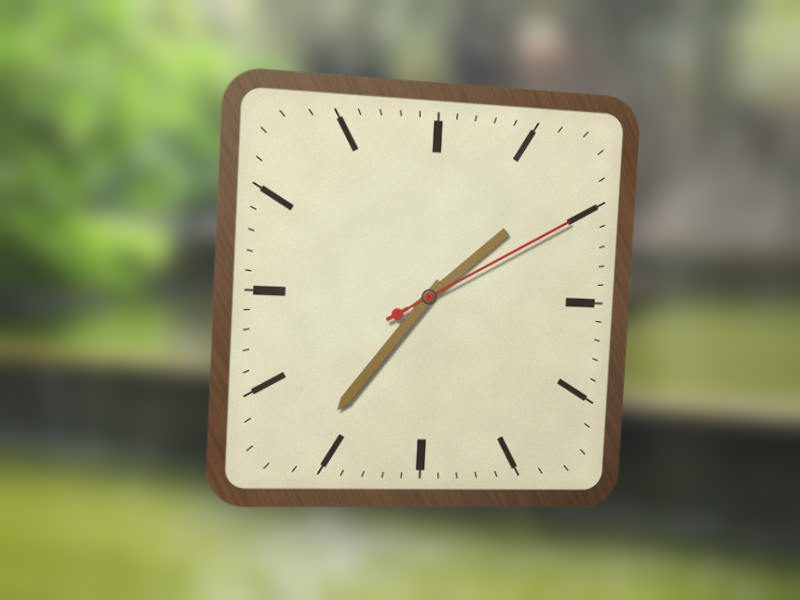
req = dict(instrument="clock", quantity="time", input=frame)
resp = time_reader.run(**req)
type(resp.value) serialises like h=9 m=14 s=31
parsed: h=1 m=36 s=10
